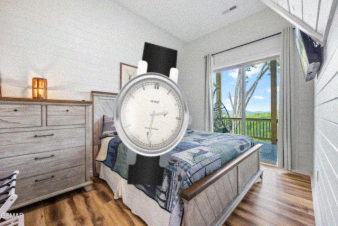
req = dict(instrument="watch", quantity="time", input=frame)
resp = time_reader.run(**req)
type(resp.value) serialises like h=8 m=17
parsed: h=2 m=31
